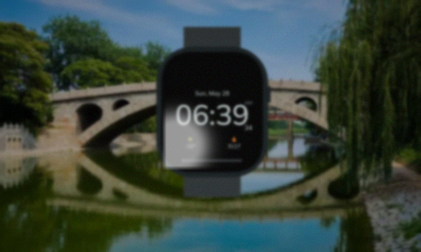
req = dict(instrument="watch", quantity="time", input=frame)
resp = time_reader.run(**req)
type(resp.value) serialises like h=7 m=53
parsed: h=6 m=39
